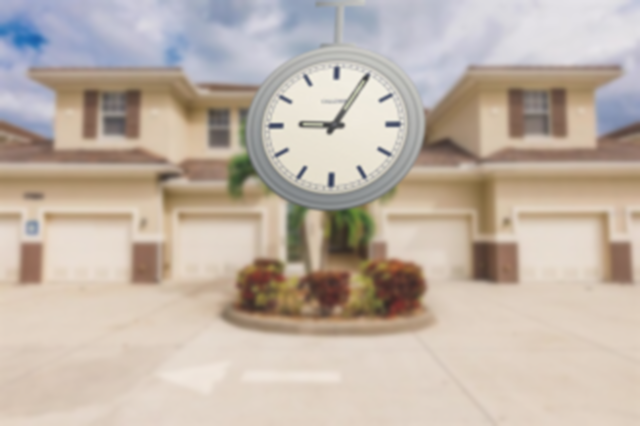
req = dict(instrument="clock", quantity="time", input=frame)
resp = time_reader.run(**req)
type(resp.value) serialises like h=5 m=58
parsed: h=9 m=5
